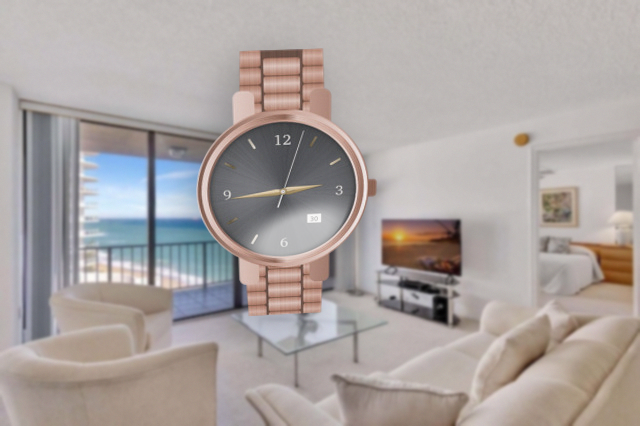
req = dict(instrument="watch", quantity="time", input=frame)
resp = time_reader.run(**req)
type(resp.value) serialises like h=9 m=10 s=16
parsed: h=2 m=44 s=3
